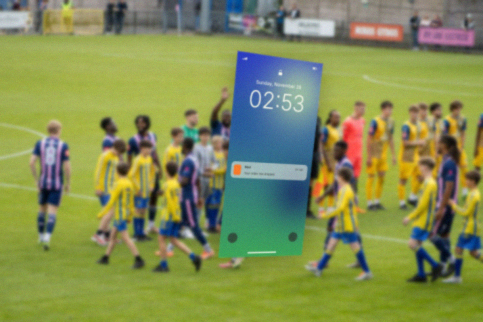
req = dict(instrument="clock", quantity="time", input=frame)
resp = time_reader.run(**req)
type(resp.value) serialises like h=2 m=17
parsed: h=2 m=53
